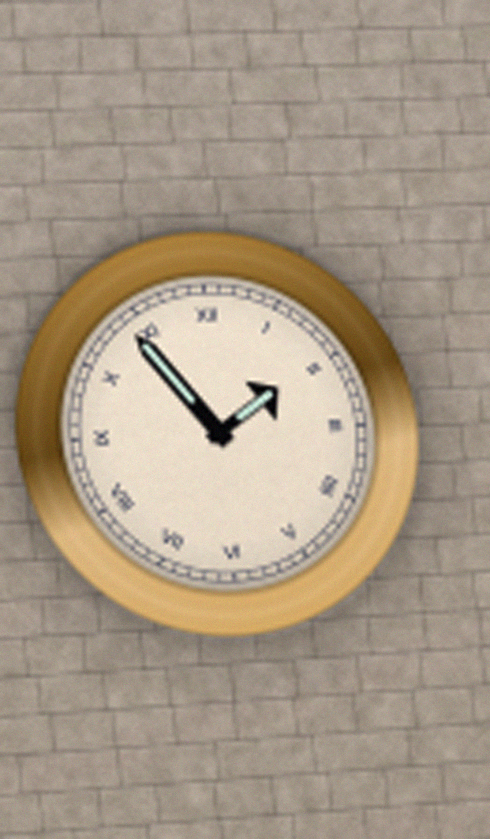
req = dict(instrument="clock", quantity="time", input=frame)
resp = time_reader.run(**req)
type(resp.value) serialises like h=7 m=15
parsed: h=1 m=54
